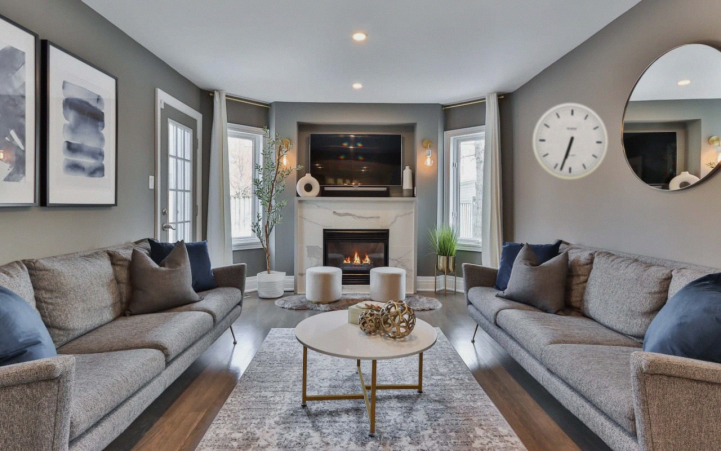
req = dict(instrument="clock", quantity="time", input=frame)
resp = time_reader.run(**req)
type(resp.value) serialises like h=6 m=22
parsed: h=6 m=33
